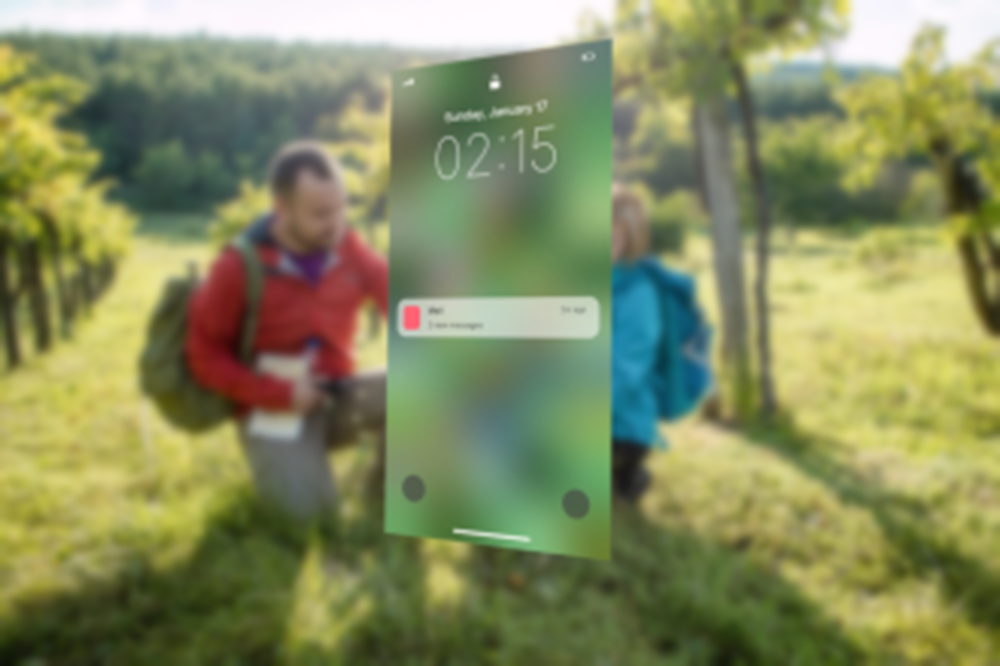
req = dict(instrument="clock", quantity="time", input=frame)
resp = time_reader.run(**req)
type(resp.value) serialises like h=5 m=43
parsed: h=2 m=15
